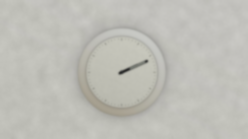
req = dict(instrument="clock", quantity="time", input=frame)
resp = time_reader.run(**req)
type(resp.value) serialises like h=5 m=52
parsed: h=2 m=11
